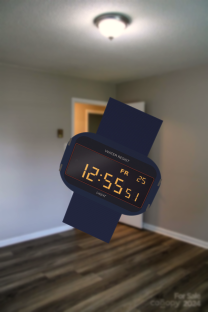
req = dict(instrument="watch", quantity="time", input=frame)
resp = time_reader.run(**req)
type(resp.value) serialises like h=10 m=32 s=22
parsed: h=12 m=55 s=51
